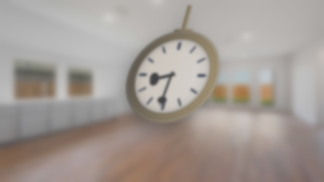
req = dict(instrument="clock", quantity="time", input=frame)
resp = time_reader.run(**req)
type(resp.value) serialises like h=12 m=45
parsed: h=8 m=31
